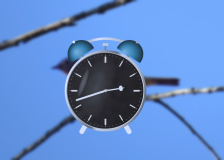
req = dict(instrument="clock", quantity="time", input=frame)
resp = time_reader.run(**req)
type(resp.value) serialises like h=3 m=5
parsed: h=2 m=42
